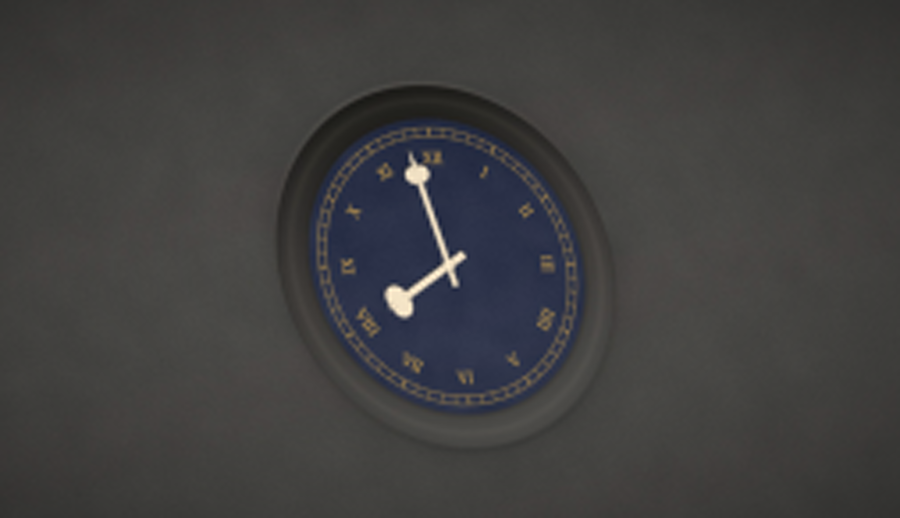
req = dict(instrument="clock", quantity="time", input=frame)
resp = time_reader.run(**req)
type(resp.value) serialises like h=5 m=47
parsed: h=7 m=58
